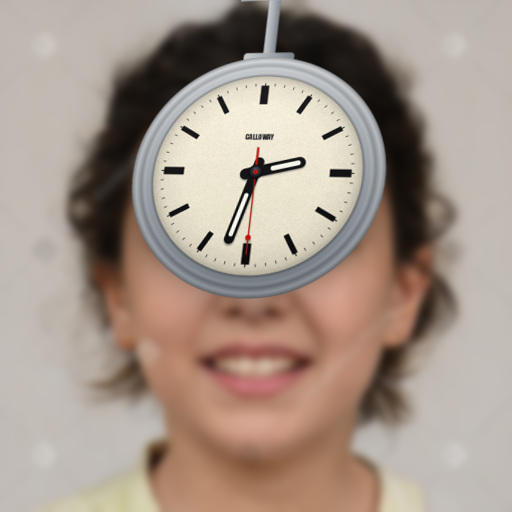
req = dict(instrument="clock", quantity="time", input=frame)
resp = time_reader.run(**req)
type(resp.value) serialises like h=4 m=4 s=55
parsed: h=2 m=32 s=30
